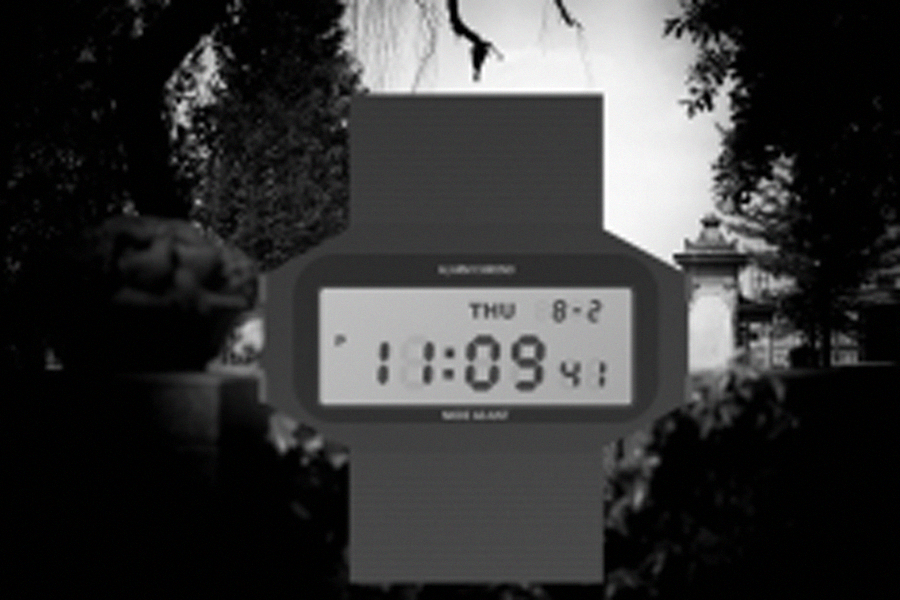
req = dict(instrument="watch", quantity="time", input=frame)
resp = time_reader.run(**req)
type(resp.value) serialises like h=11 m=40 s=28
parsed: h=11 m=9 s=41
